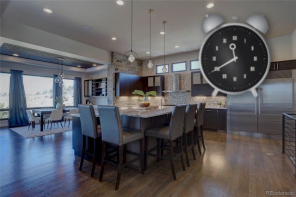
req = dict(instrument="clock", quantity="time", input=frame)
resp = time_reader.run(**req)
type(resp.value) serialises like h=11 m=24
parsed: h=11 m=40
